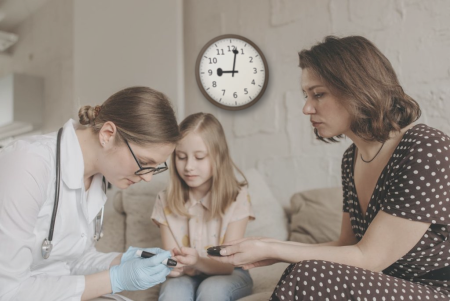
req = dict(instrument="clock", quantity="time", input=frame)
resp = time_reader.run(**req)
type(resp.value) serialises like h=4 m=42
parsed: h=9 m=2
